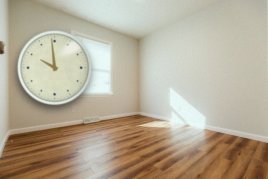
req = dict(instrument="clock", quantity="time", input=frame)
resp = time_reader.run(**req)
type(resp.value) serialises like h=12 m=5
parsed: h=9 m=59
